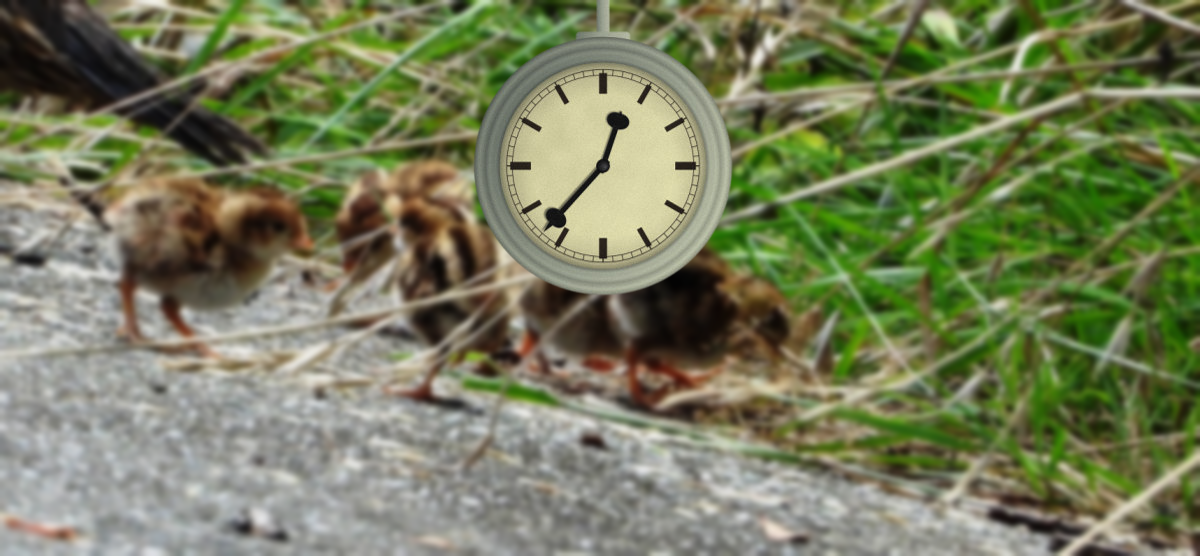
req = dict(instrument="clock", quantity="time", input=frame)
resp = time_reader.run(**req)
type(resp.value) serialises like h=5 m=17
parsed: h=12 m=37
